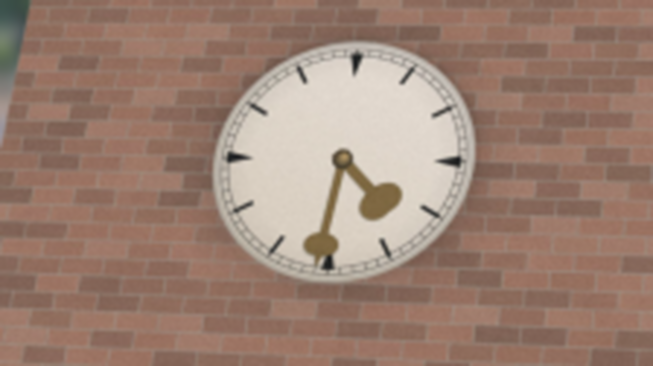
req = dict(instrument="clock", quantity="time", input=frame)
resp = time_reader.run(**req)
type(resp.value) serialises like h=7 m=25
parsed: h=4 m=31
